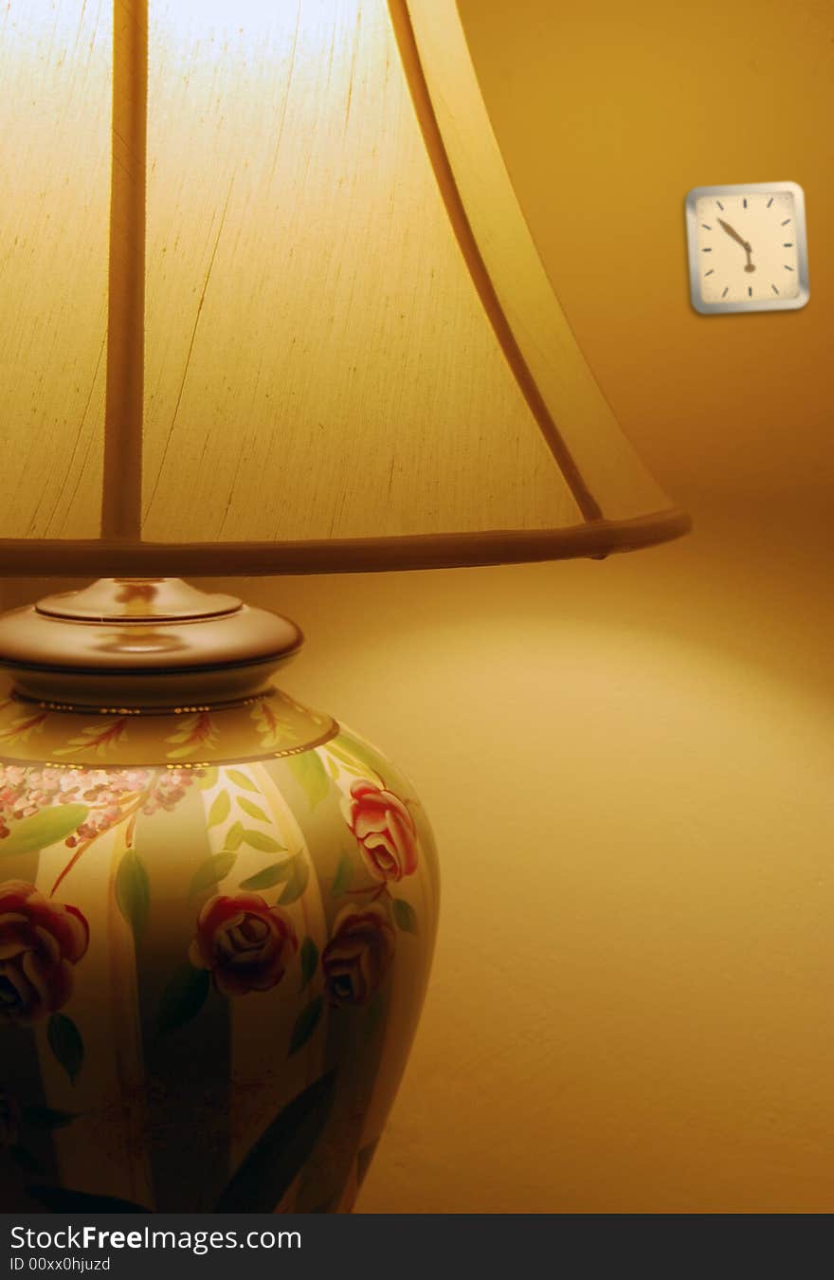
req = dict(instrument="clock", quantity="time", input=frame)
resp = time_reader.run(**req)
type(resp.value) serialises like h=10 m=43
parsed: h=5 m=53
